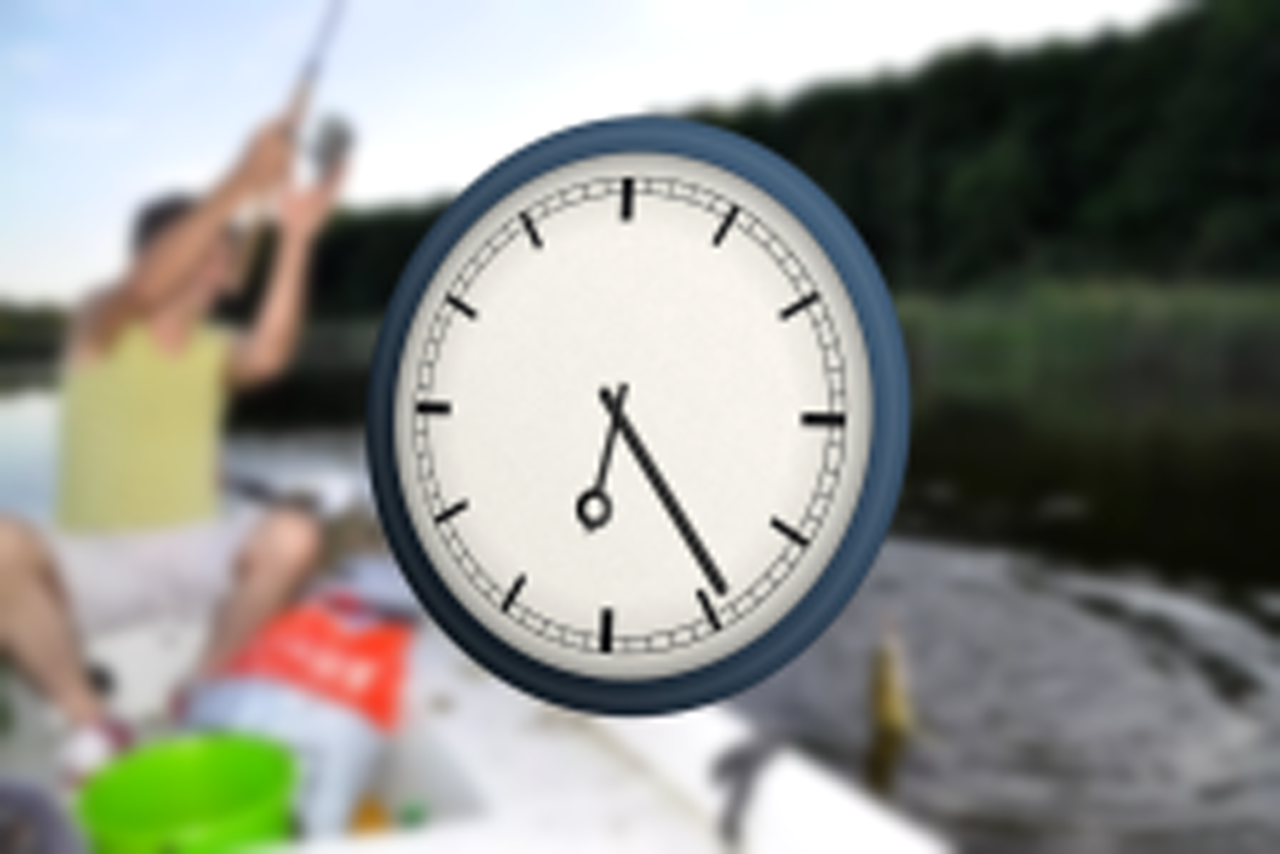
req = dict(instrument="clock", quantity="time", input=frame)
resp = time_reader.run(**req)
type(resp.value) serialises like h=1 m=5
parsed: h=6 m=24
